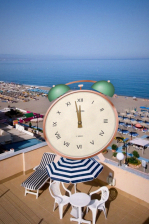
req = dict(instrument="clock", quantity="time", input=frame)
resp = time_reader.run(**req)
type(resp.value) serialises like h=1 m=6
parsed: h=11 m=58
